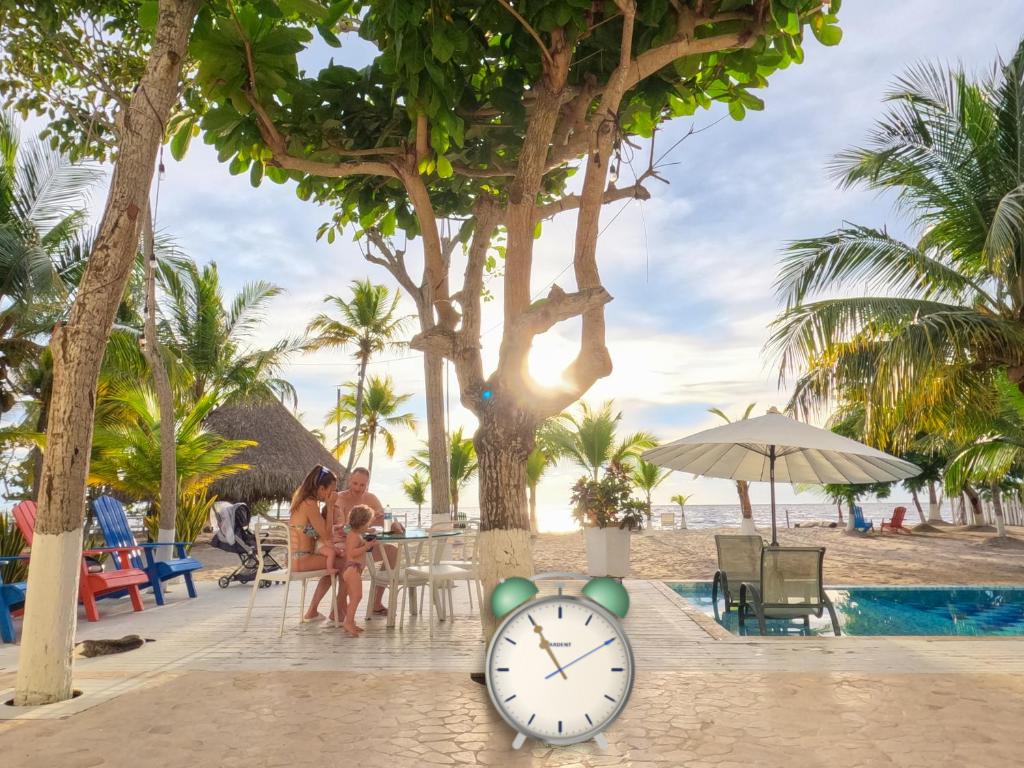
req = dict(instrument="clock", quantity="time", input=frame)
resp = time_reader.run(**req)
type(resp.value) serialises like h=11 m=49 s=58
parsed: h=10 m=55 s=10
